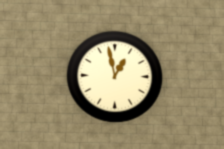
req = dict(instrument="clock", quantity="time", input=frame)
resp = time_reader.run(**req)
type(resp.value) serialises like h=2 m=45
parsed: h=12 m=58
